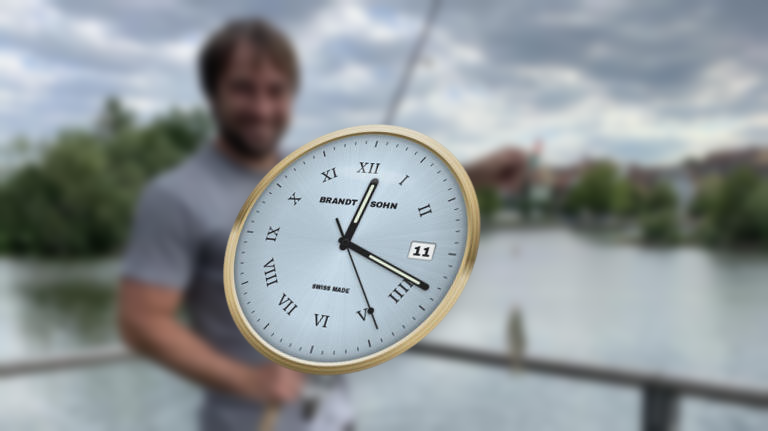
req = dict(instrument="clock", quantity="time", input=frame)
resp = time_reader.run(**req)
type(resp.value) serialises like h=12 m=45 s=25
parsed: h=12 m=18 s=24
